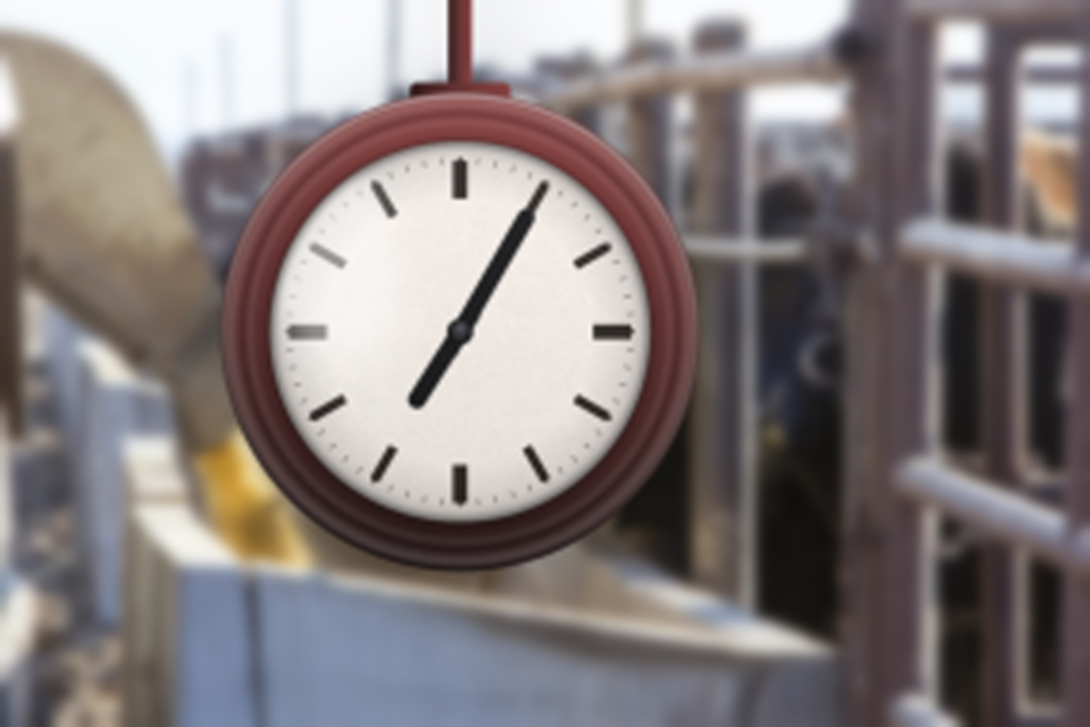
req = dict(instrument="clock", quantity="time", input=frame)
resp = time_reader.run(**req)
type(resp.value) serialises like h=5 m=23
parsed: h=7 m=5
